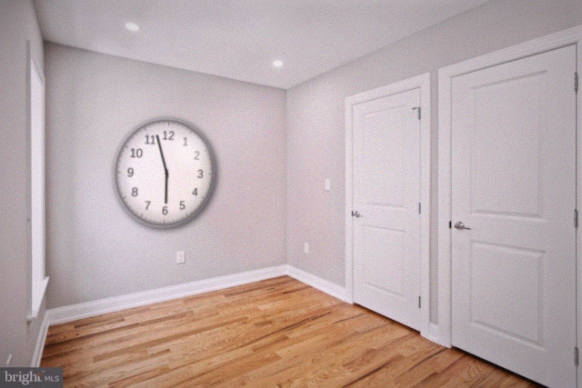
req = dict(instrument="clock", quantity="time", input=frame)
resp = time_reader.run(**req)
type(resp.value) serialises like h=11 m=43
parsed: h=5 m=57
